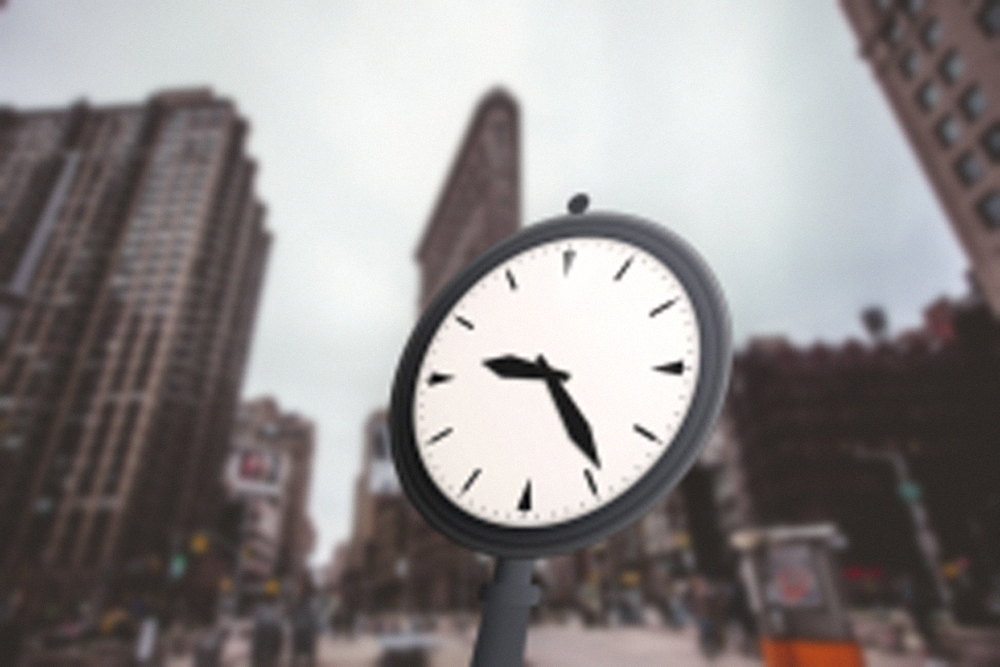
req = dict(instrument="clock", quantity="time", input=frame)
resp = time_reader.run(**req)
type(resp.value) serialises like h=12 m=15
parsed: h=9 m=24
